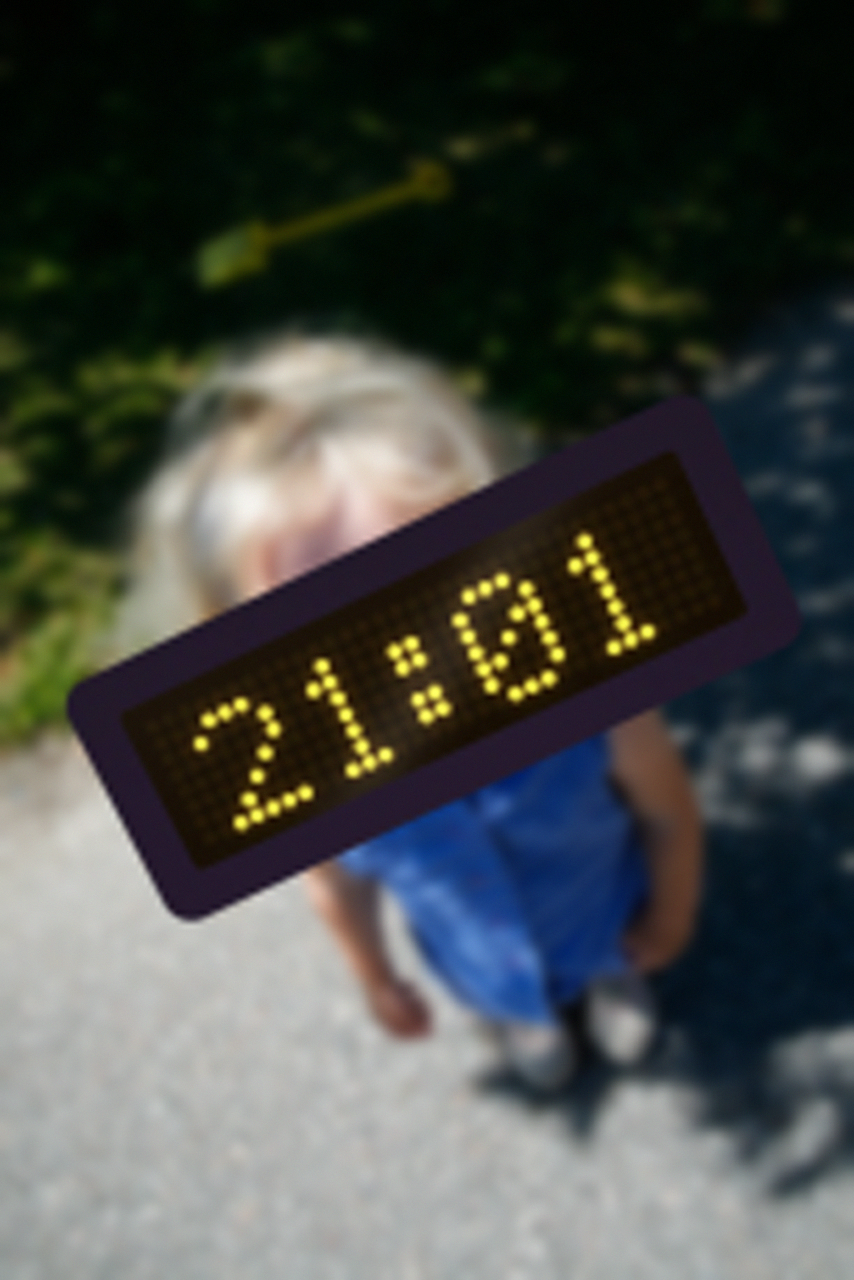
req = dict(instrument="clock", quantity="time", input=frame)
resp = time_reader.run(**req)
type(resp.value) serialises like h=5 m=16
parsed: h=21 m=1
